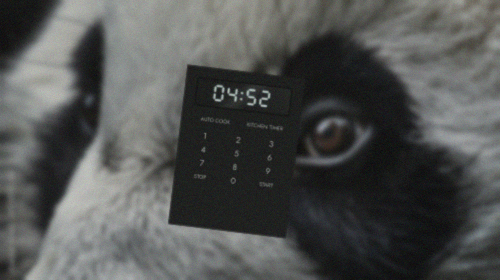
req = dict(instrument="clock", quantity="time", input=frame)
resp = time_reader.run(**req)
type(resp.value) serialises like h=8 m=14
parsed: h=4 m=52
